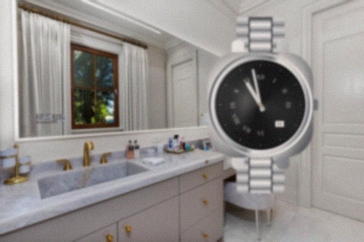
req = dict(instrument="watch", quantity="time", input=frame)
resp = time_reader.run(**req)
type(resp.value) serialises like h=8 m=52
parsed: h=10 m=58
